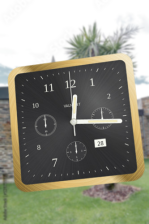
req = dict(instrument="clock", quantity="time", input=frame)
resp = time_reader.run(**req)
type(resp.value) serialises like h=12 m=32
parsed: h=12 m=16
